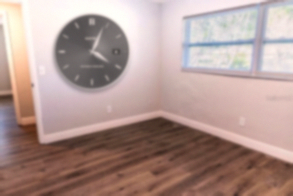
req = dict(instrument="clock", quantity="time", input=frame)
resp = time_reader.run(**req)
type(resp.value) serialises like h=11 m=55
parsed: h=4 m=4
